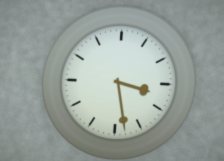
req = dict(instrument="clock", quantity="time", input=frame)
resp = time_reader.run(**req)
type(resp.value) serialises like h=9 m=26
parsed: h=3 m=28
